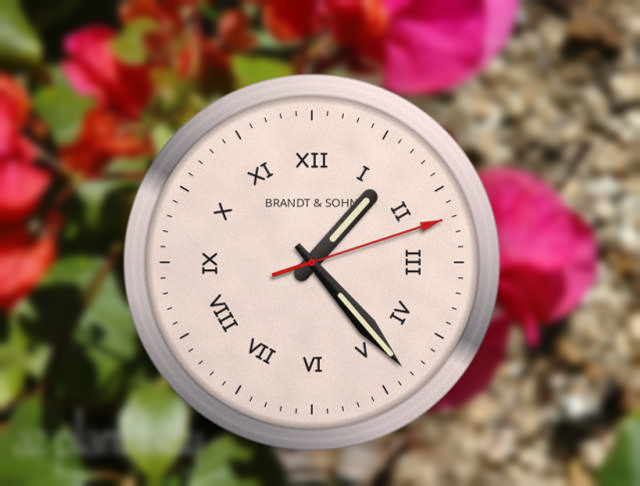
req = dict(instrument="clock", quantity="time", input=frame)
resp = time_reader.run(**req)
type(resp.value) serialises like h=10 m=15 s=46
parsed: h=1 m=23 s=12
